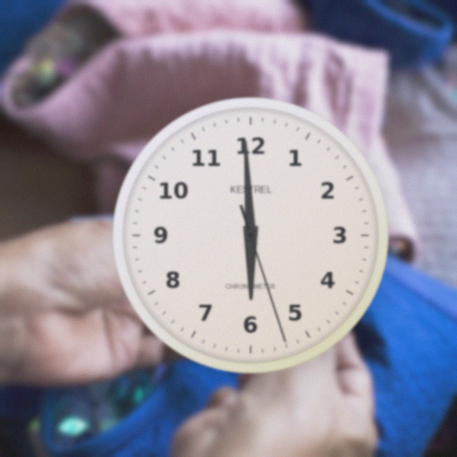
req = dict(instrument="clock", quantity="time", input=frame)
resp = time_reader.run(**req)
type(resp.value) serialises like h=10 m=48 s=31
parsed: h=5 m=59 s=27
